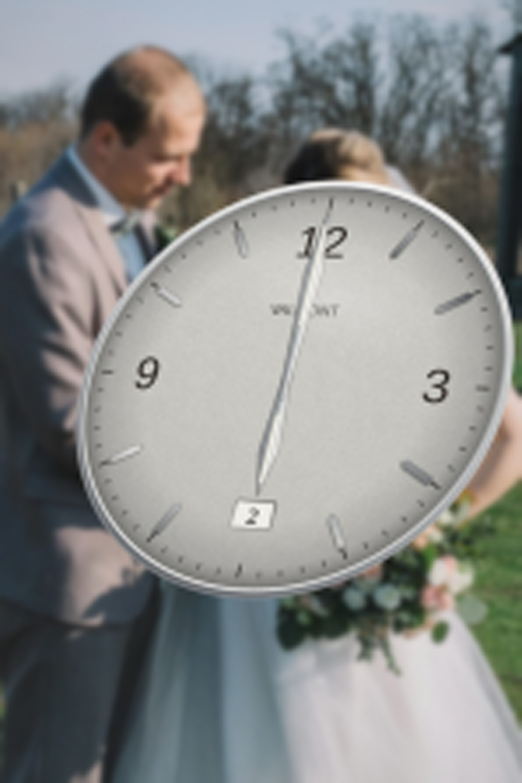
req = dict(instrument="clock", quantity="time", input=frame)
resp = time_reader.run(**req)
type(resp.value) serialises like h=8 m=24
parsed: h=6 m=0
